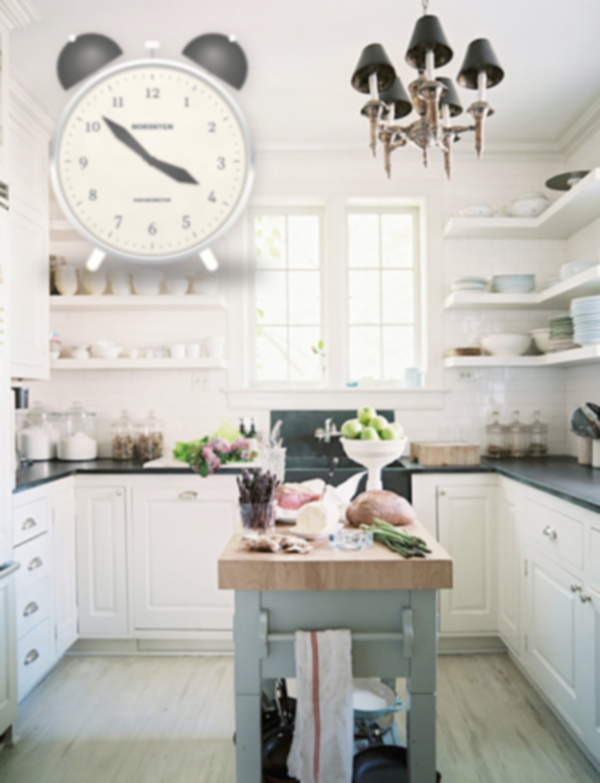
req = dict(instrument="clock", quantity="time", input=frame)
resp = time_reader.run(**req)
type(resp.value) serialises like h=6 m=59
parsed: h=3 m=52
